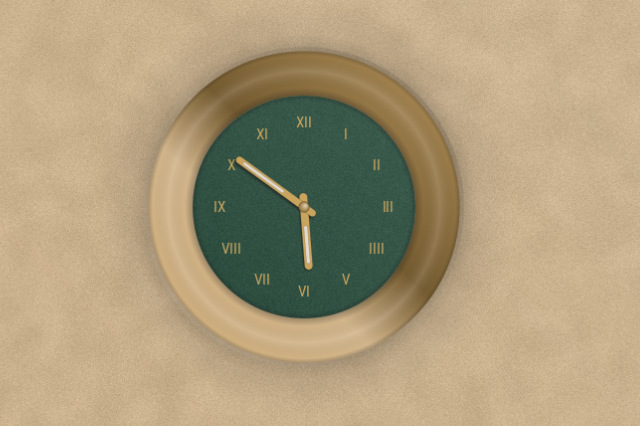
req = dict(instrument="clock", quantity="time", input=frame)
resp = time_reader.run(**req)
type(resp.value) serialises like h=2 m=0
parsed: h=5 m=51
